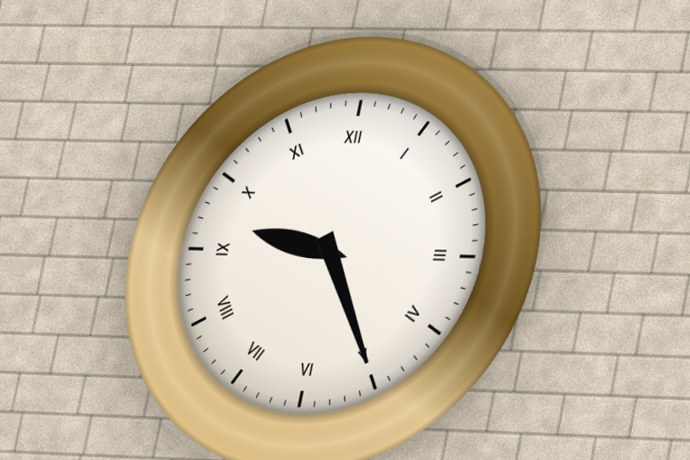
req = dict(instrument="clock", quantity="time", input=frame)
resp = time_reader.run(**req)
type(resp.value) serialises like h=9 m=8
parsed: h=9 m=25
